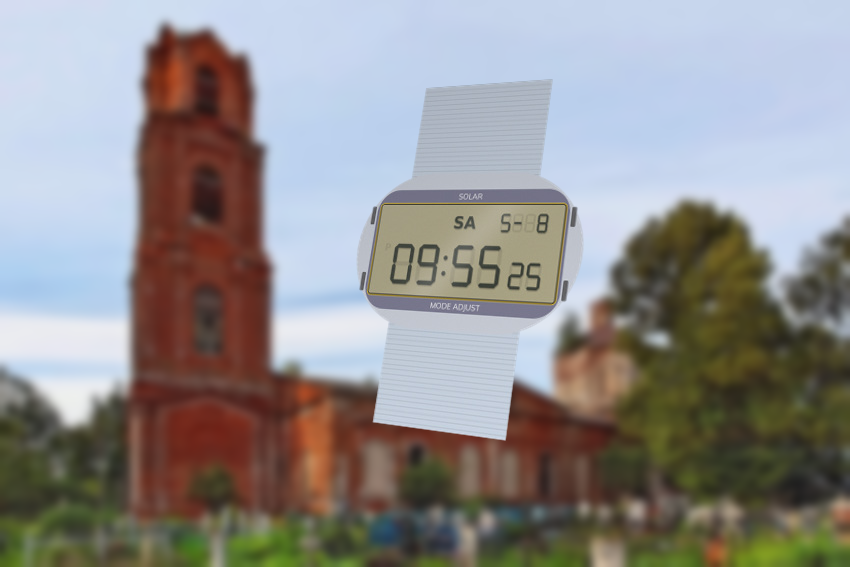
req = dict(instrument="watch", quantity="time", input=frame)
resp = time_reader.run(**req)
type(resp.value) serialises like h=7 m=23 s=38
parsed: h=9 m=55 s=25
